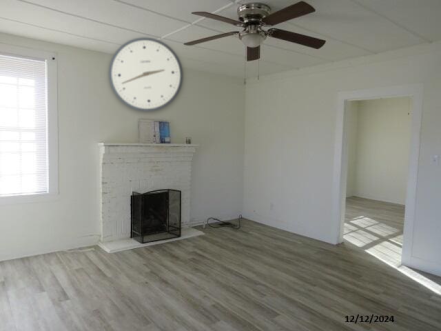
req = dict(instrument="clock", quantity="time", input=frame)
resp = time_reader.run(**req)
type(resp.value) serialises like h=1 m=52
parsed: h=2 m=42
